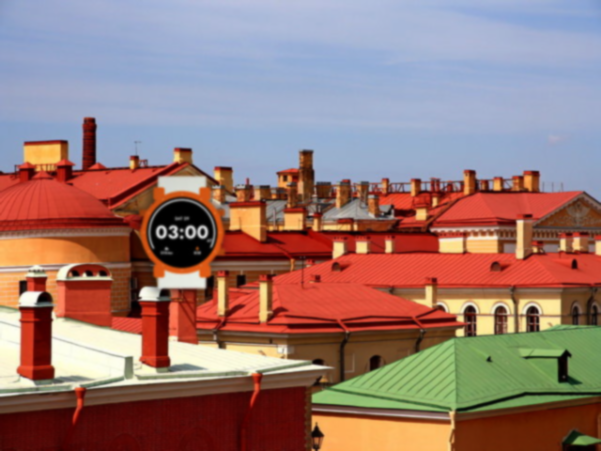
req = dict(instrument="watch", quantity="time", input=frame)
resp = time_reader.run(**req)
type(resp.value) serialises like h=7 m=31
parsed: h=3 m=0
